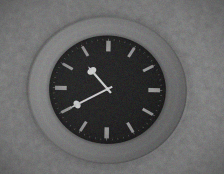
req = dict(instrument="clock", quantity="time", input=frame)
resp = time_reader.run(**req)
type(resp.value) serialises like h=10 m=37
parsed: h=10 m=40
